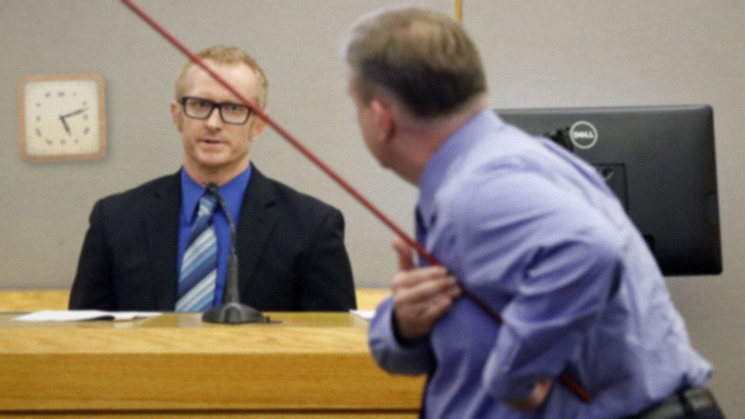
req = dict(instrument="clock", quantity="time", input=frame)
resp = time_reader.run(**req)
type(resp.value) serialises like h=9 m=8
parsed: h=5 m=12
